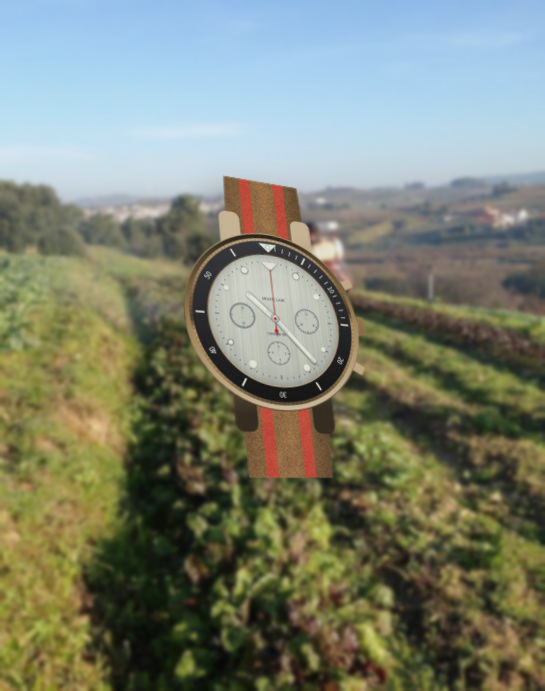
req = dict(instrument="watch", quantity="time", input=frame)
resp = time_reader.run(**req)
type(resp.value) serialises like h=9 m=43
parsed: h=10 m=23
